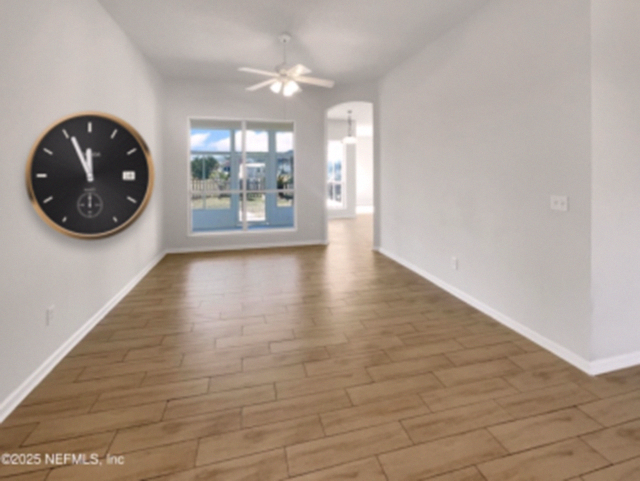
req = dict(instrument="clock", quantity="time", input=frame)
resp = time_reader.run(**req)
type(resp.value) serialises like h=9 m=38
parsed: h=11 m=56
